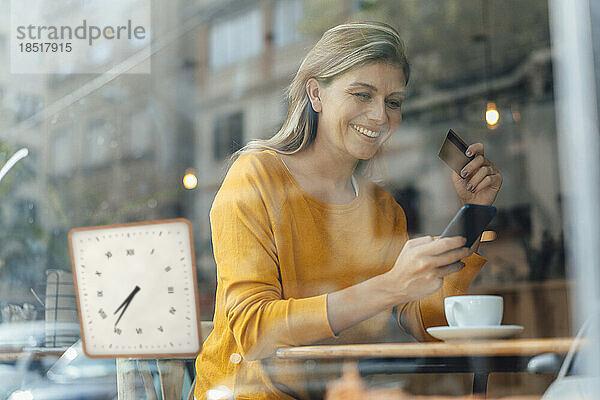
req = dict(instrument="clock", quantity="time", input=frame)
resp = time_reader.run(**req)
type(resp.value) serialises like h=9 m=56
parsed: h=7 m=36
